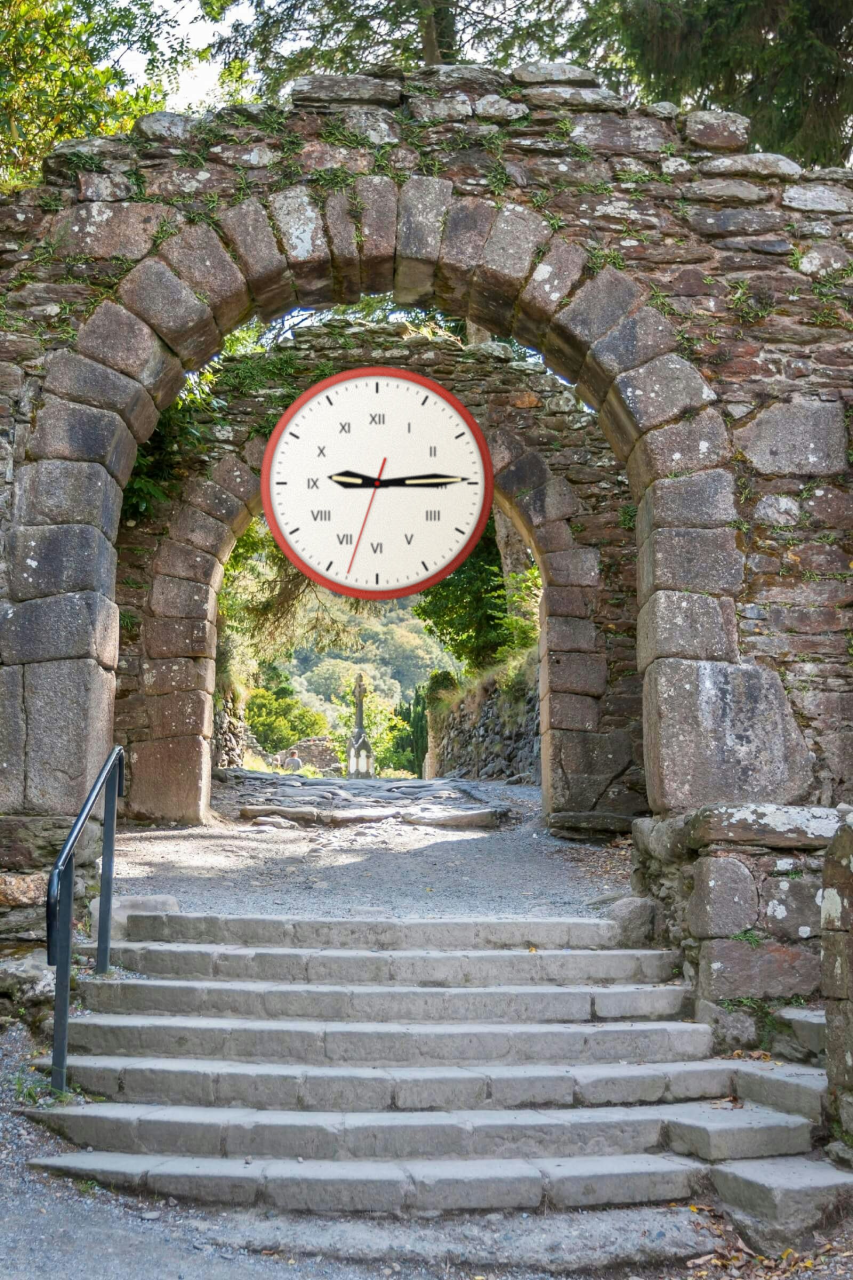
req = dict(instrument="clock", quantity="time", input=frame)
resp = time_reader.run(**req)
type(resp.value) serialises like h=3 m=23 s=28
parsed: h=9 m=14 s=33
